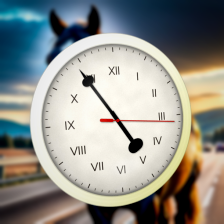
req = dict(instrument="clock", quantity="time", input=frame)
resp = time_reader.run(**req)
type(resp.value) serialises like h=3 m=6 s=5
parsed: h=4 m=54 s=16
